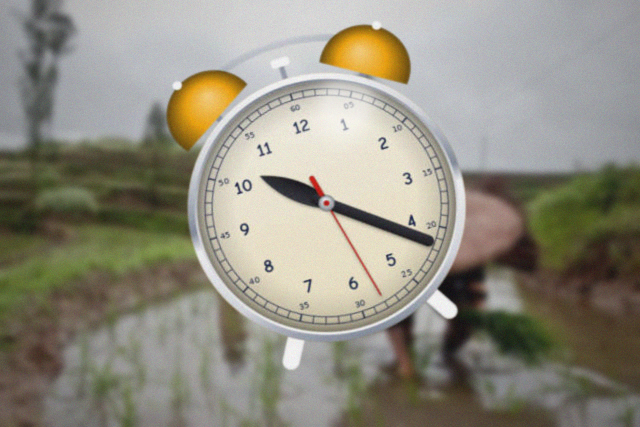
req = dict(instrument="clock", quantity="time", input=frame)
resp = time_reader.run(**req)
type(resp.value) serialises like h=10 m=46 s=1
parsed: h=10 m=21 s=28
